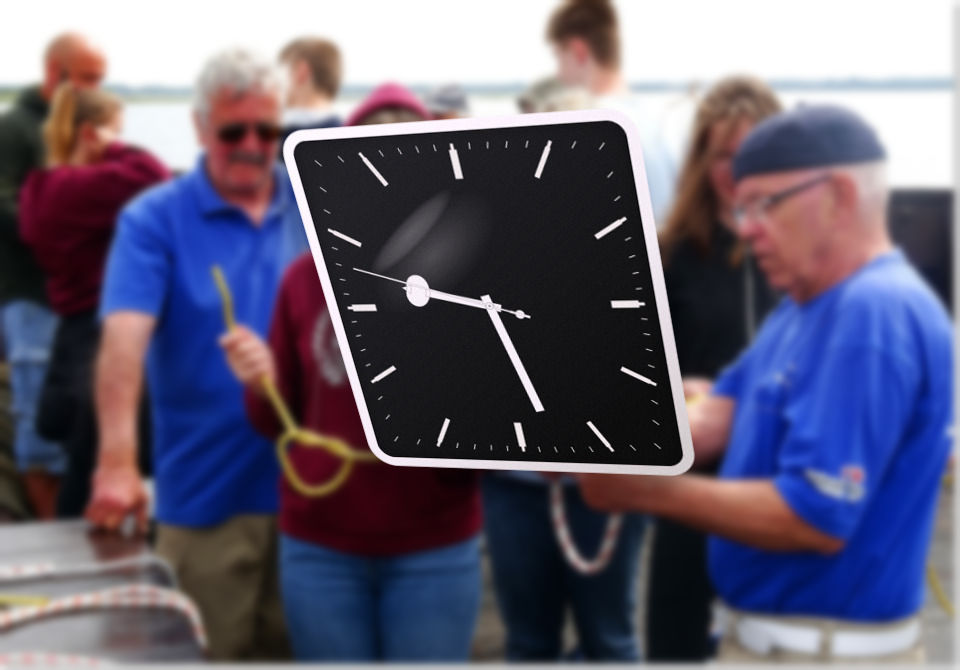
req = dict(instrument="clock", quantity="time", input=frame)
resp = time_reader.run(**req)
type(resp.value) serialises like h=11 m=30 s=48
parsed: h=9 m=27 s=48
